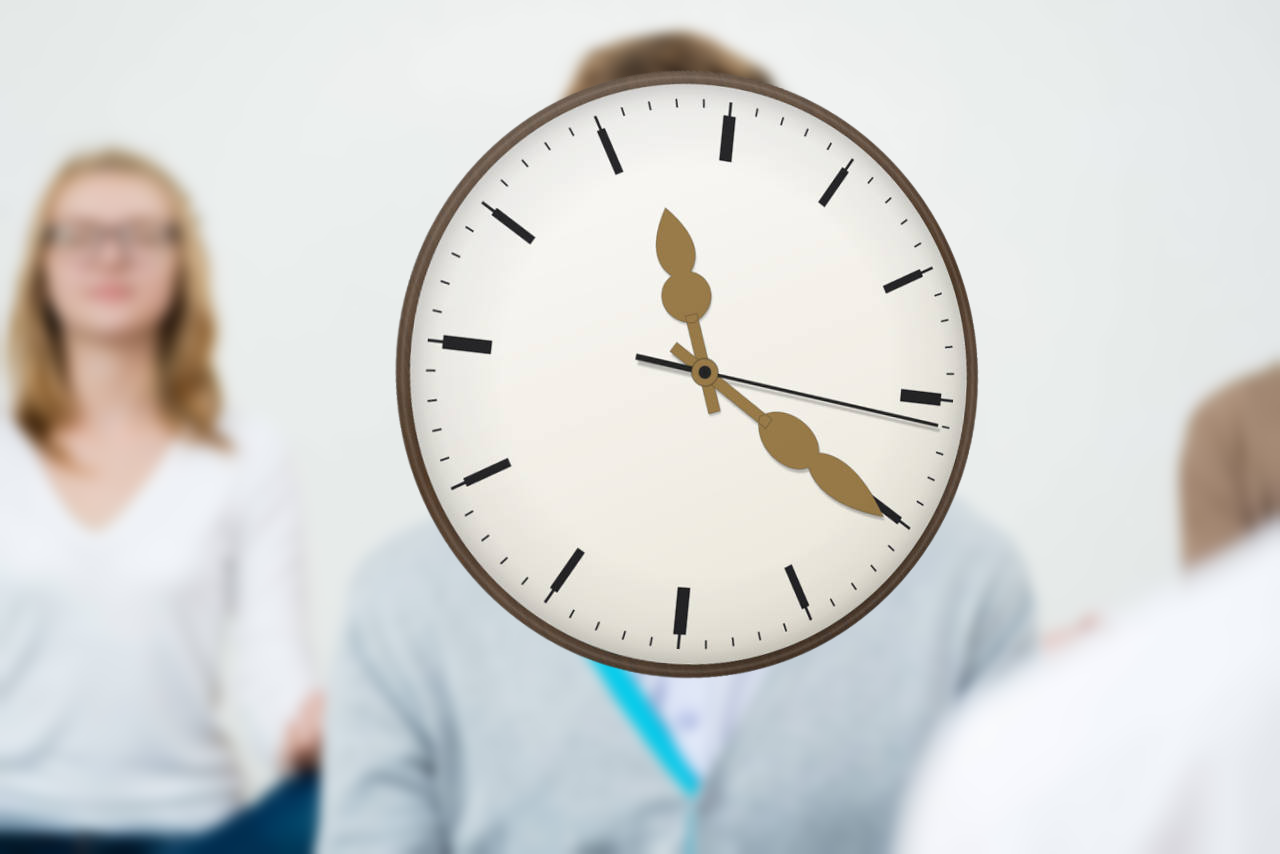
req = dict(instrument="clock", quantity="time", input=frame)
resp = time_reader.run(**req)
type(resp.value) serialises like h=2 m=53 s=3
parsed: h=11 m=20 s=16
